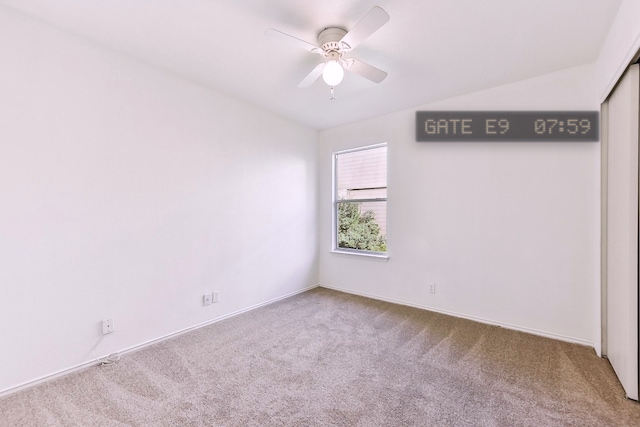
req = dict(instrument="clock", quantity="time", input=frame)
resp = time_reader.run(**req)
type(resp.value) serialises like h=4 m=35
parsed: h=7 m=59
